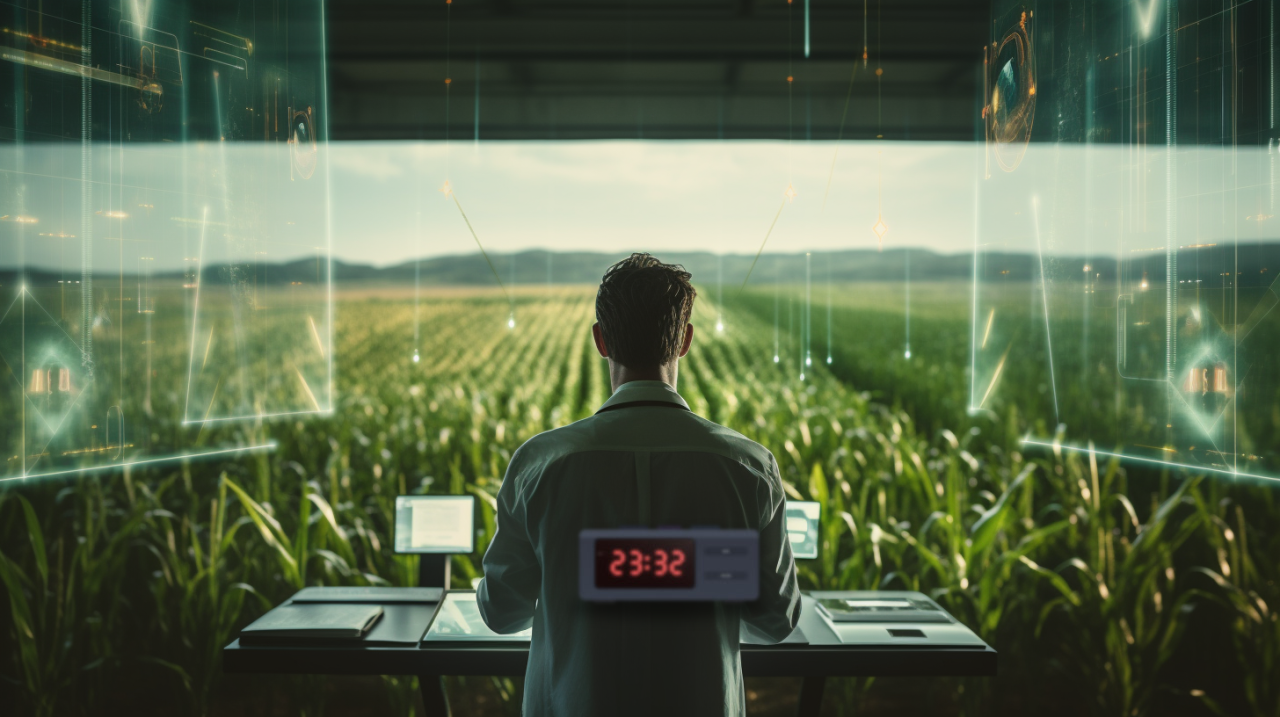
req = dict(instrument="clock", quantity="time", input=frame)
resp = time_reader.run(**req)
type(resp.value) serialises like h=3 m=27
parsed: h=23 m=32
